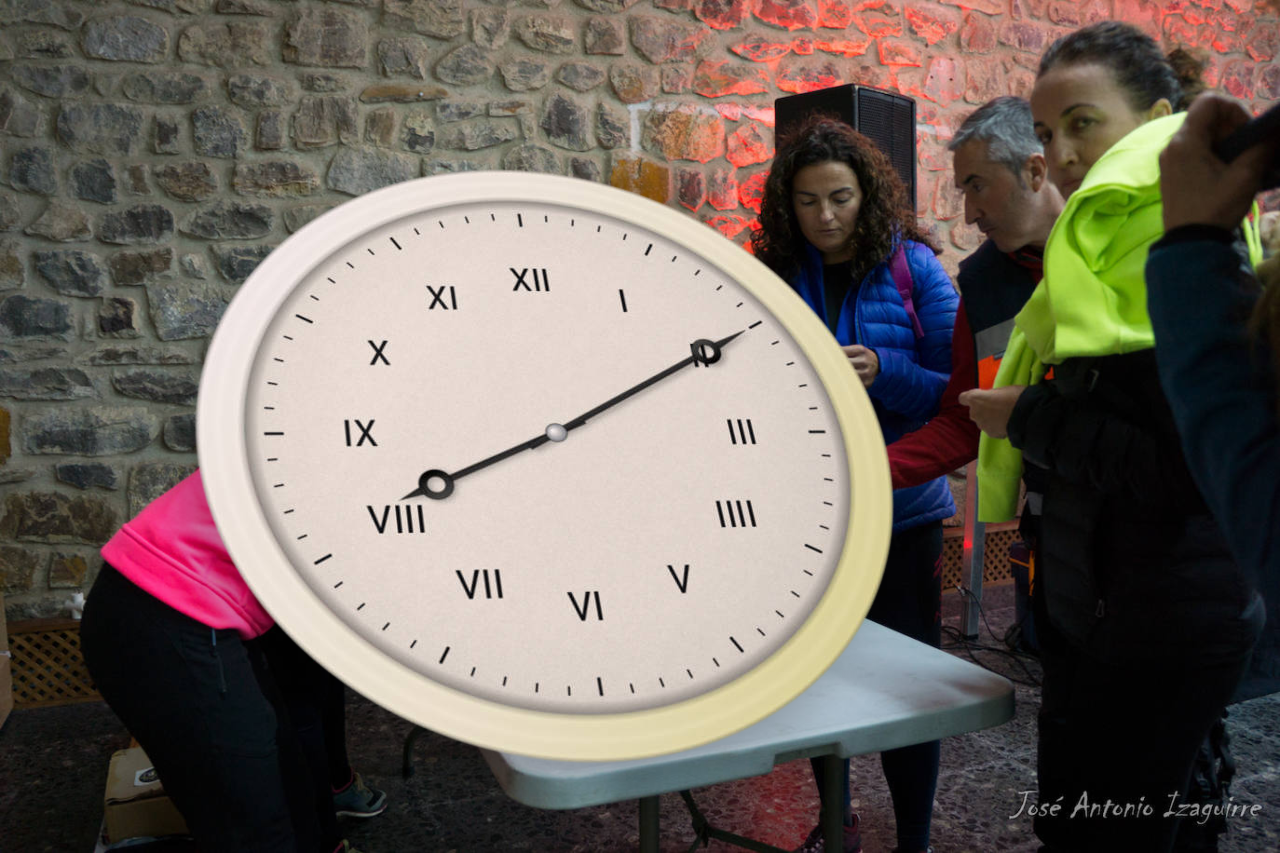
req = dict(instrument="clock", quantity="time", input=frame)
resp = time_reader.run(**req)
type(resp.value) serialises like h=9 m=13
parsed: h=8 m=10
